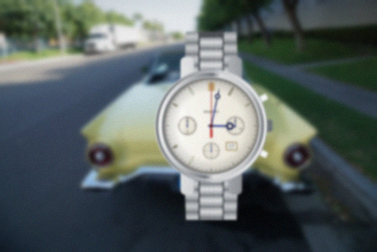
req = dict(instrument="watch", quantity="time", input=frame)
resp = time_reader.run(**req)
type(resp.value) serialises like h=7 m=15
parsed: h=3 m=2
